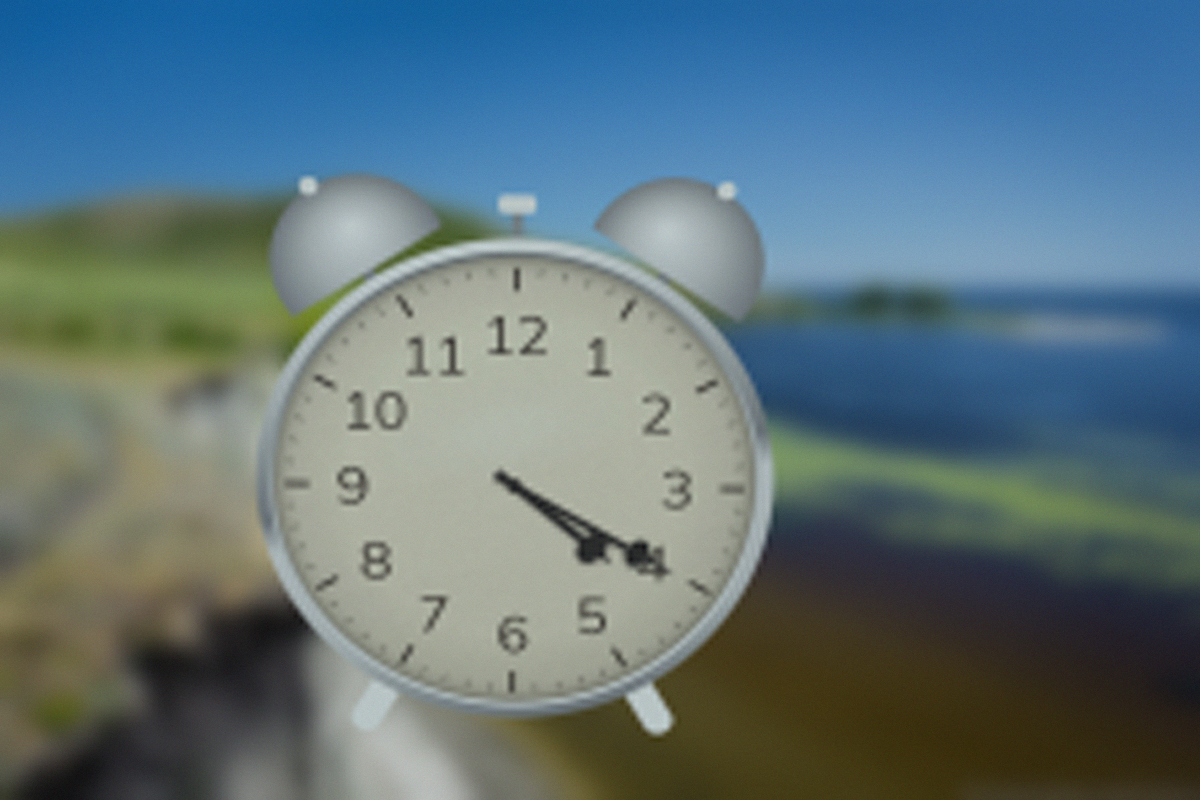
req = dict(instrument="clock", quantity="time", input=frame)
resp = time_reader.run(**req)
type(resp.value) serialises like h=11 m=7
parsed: h=4 m=20
